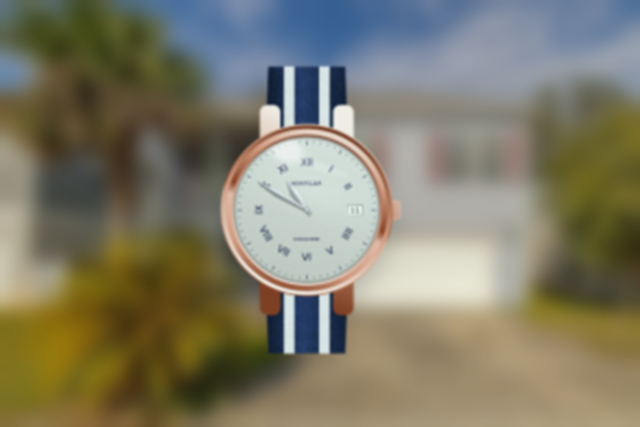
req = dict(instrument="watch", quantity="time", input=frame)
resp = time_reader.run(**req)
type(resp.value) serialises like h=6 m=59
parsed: h=10 m=50
